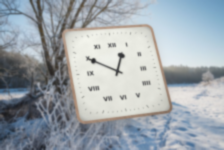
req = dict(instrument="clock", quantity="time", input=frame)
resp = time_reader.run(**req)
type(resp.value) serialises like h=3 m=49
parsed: h=12 m=50
